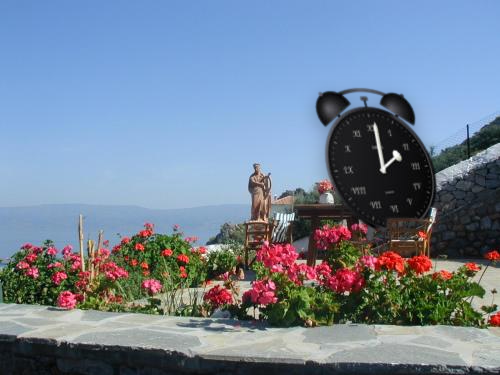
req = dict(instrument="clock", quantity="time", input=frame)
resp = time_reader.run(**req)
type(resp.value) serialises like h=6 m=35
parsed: h=2 m=1
